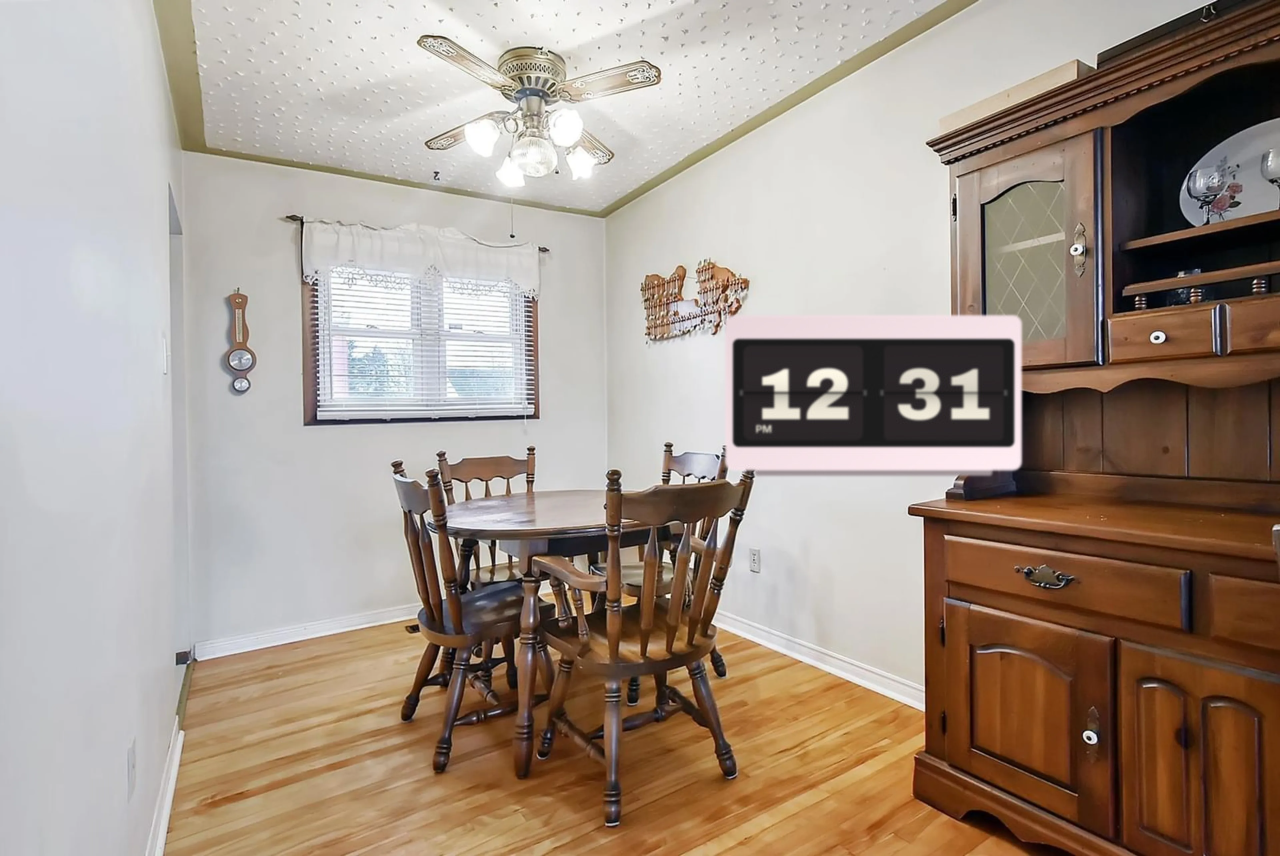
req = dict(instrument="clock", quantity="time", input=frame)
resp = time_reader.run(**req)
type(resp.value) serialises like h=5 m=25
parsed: h=12 m=31
